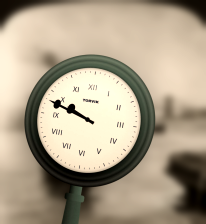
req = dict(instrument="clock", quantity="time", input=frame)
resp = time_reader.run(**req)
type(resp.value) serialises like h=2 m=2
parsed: h=9 m=48
